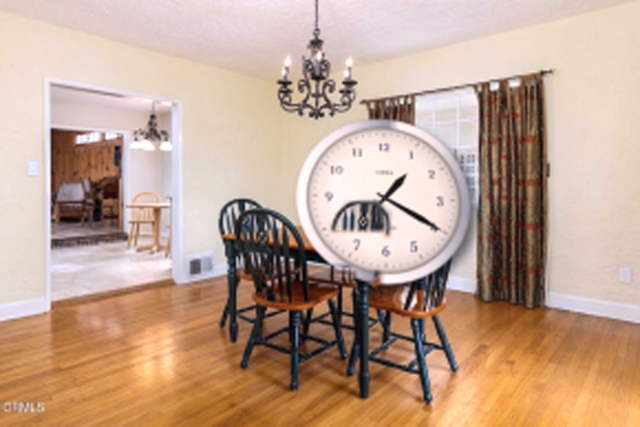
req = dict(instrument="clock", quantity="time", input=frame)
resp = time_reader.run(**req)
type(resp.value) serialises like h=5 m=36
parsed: h=1 m=20
